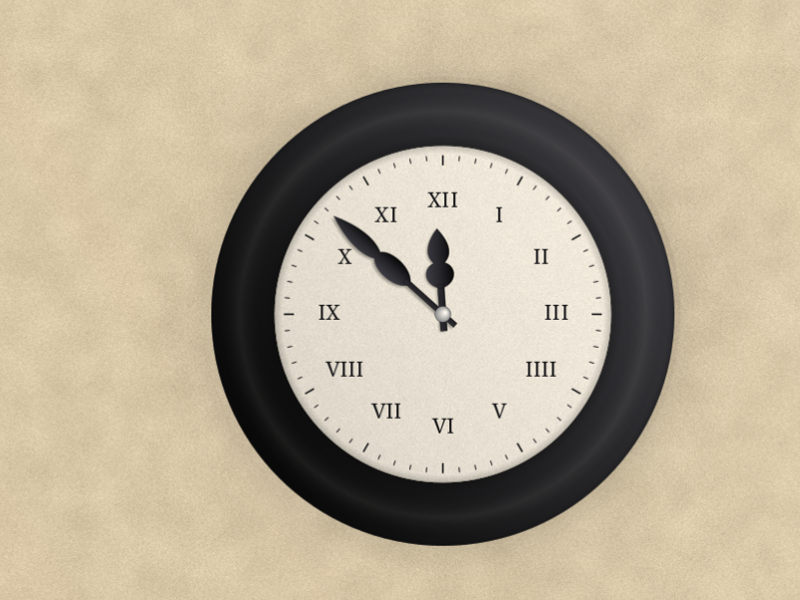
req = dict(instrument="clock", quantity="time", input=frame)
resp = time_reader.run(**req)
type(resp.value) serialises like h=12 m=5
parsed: h=11 m=52
